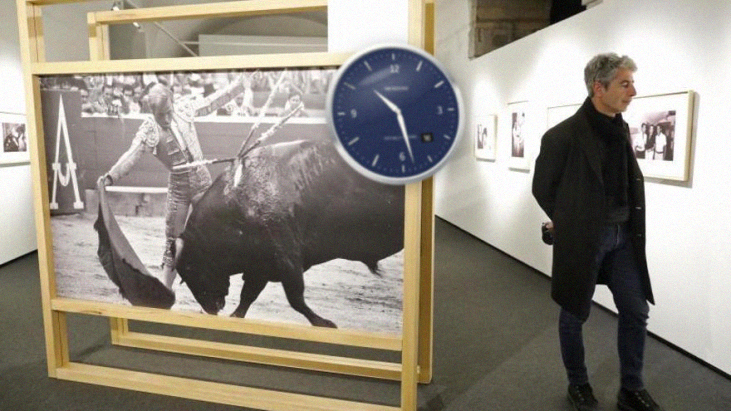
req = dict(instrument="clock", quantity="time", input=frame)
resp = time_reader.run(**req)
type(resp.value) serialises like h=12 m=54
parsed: h=10 m=28
